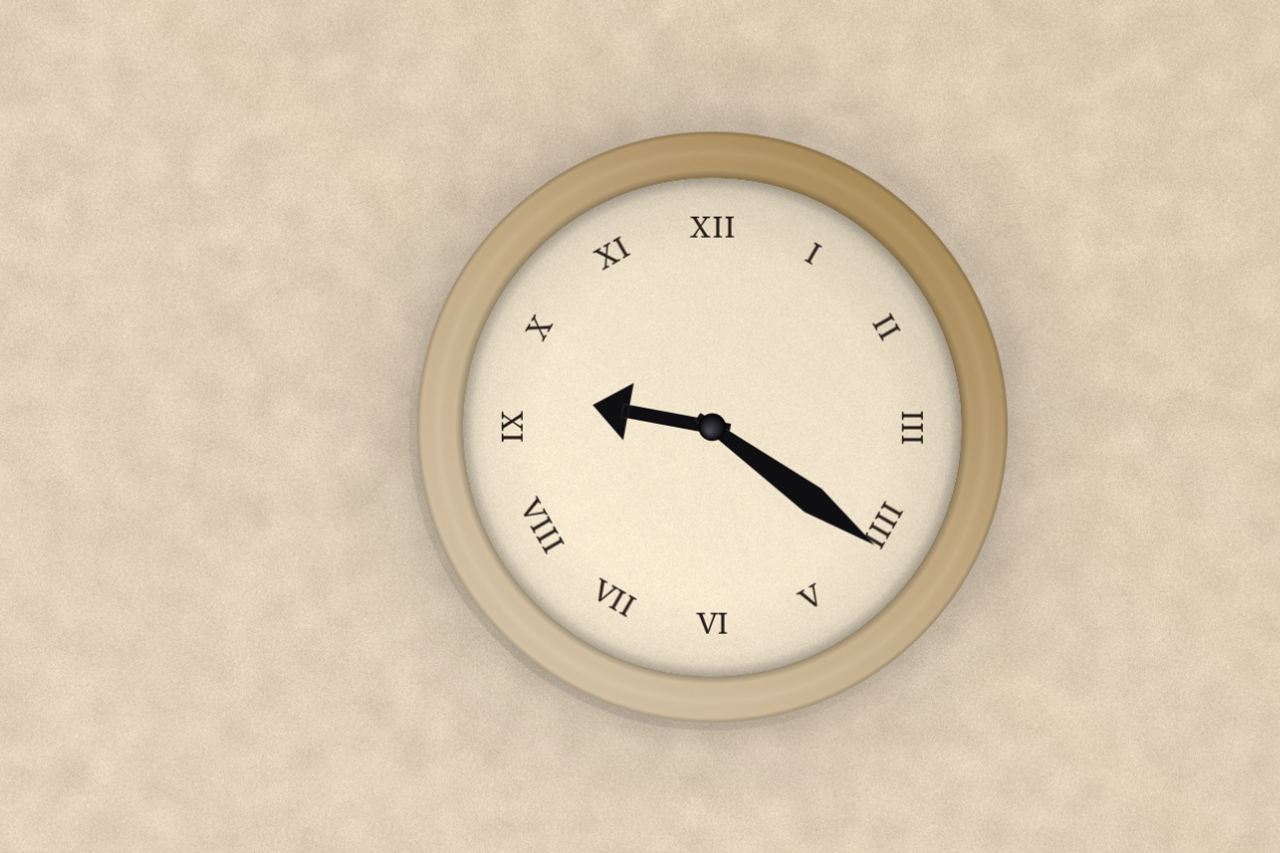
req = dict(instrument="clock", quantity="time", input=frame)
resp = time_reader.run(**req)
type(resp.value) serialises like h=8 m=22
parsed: h=9 m=21
